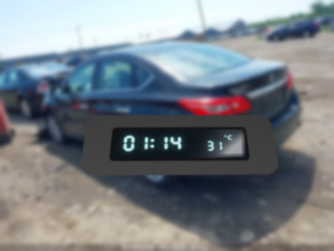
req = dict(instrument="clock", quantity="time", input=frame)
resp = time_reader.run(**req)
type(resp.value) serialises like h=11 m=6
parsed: h=1 m=14
